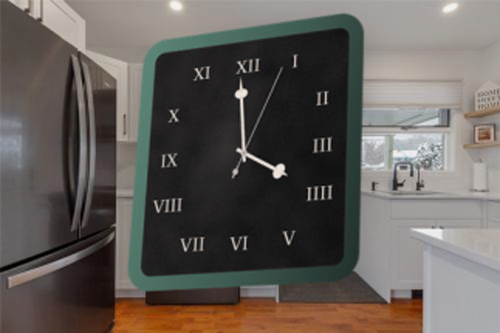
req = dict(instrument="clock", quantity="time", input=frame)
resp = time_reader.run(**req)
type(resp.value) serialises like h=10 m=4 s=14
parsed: h=3 m=59 s=4
